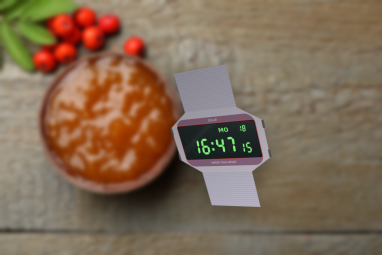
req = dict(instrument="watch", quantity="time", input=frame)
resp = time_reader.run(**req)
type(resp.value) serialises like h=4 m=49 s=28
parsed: h=16 m=47 s=15
